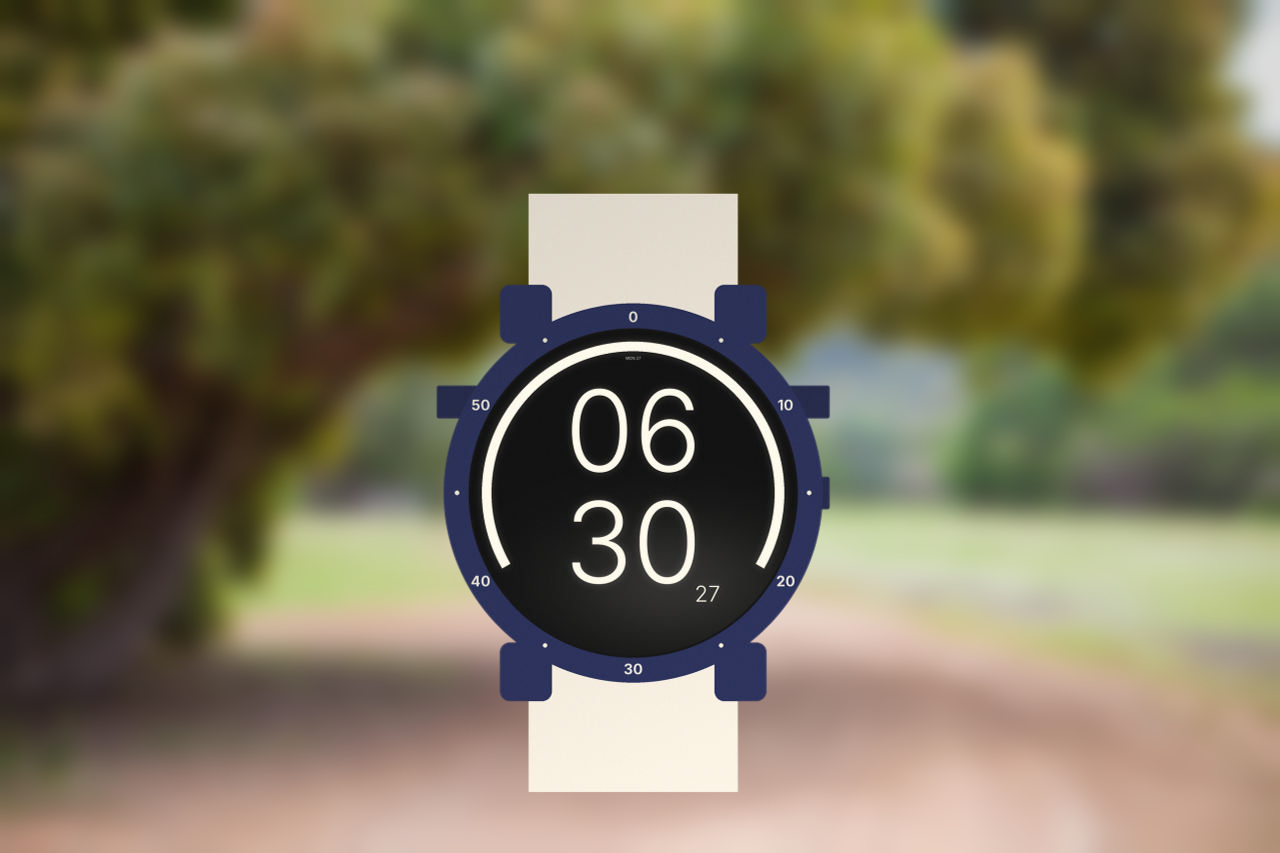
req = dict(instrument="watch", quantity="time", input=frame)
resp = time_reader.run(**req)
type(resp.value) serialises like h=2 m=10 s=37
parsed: h=6 m=30 s=27
